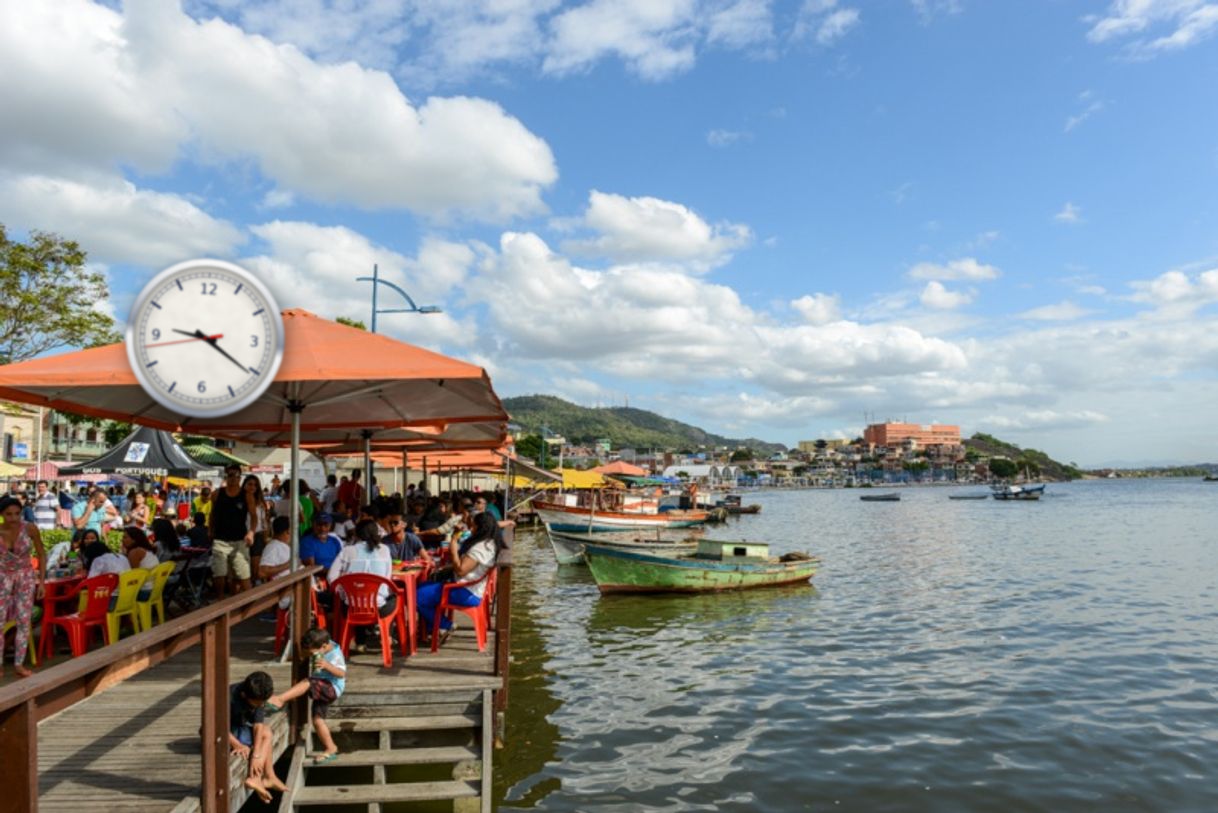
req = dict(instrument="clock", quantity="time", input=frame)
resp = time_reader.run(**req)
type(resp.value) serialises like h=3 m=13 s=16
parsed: h=9 m=20 s=43
